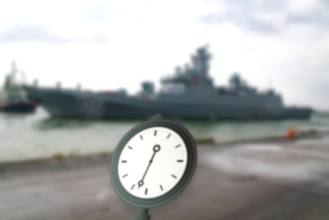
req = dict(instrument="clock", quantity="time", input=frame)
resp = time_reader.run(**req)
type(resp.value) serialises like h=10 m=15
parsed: h=12 m=33
